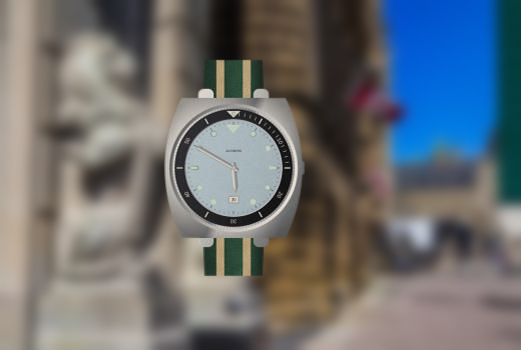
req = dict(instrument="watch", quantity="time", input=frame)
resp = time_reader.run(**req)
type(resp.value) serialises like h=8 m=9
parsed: h=5 m=50
